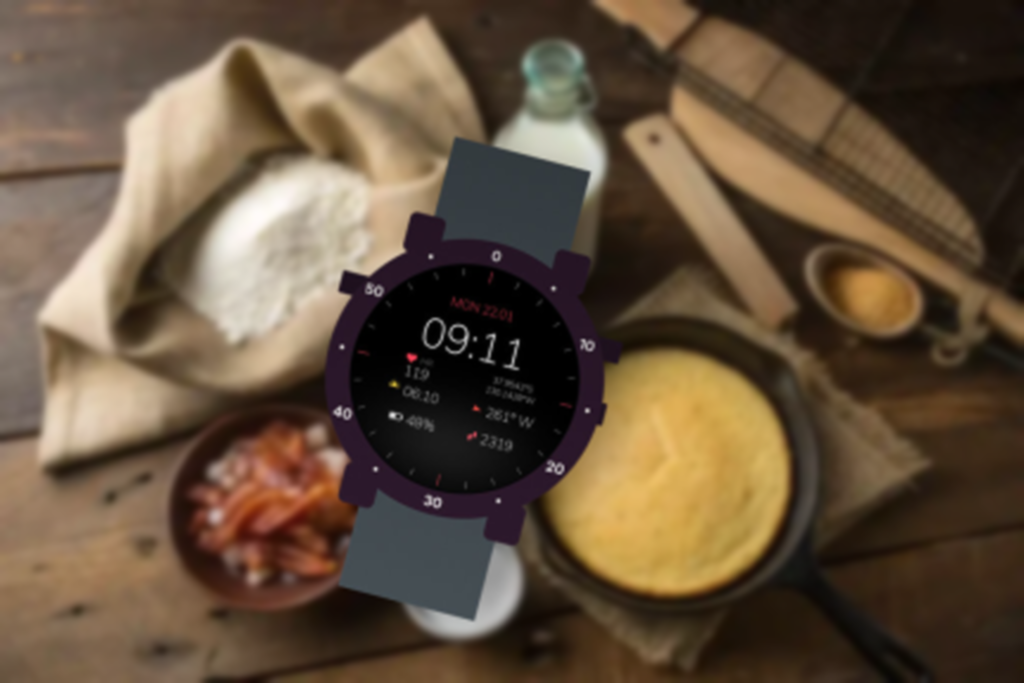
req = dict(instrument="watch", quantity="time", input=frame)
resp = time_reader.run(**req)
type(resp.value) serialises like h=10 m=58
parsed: h=9 m=11
